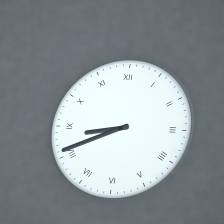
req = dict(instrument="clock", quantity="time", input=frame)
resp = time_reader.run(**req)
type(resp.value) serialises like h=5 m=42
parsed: h=8 m=41
